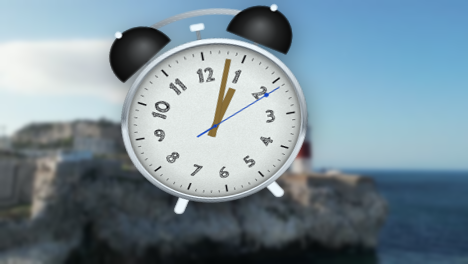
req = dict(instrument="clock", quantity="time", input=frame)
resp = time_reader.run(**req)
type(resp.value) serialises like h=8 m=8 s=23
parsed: h=1 m=3 s=11
